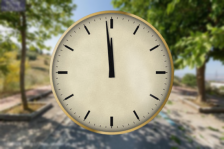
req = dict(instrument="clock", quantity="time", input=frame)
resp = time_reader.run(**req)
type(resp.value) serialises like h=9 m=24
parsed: h=11 m=59
